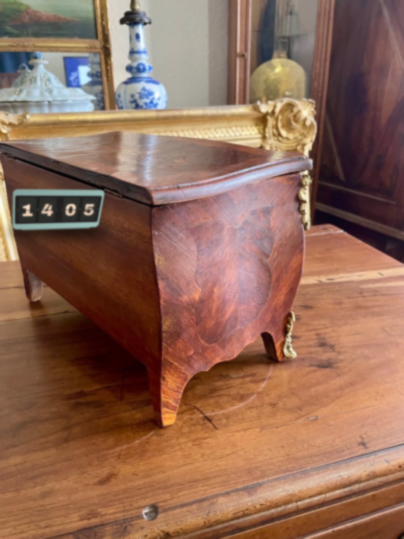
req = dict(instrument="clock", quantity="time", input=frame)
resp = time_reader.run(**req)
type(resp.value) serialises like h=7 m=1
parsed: h=14 m=5
